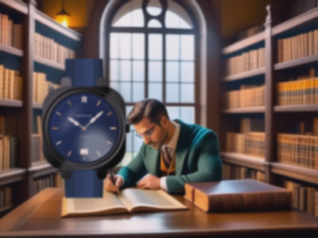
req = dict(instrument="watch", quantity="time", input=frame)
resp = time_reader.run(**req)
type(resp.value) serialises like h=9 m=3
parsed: h=10 m=8
